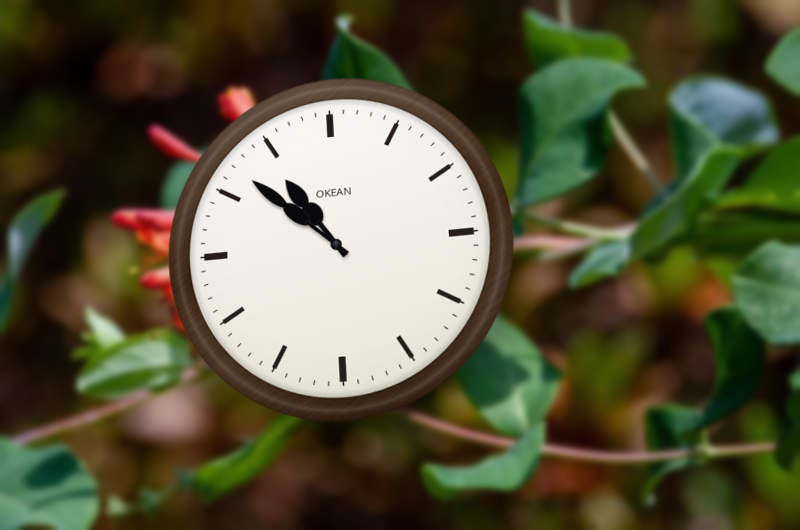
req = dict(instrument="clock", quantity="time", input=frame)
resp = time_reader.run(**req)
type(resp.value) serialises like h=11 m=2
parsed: h=10 m=52
